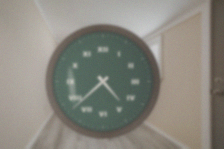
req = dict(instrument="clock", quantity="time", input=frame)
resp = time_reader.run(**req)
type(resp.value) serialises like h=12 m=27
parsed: h=4 m=38
